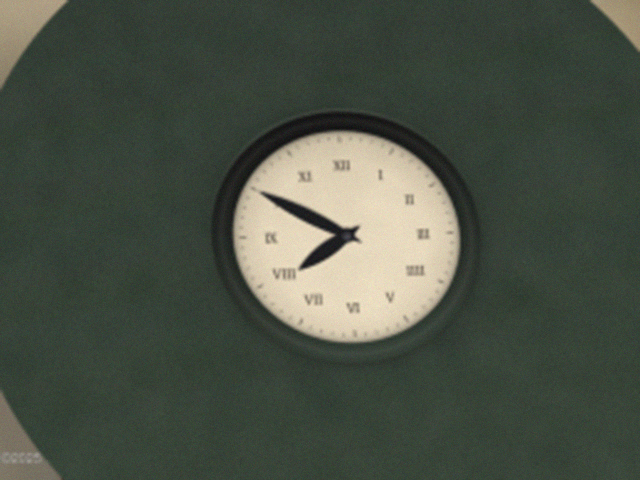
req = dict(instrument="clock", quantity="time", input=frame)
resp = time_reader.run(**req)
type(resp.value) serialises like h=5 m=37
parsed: h=7 m=50
